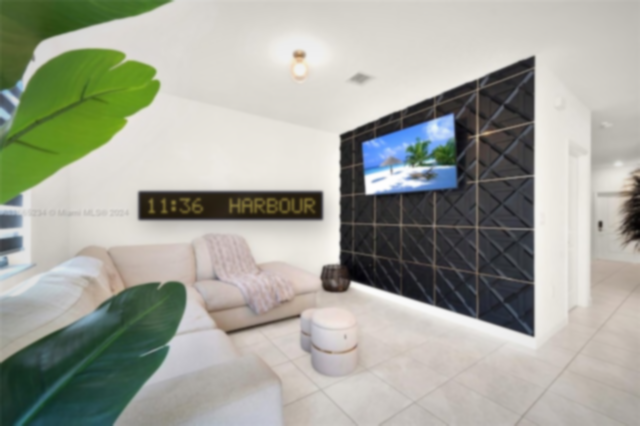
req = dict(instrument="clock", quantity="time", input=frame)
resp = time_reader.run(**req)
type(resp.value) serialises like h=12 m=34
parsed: h=11 m=36
